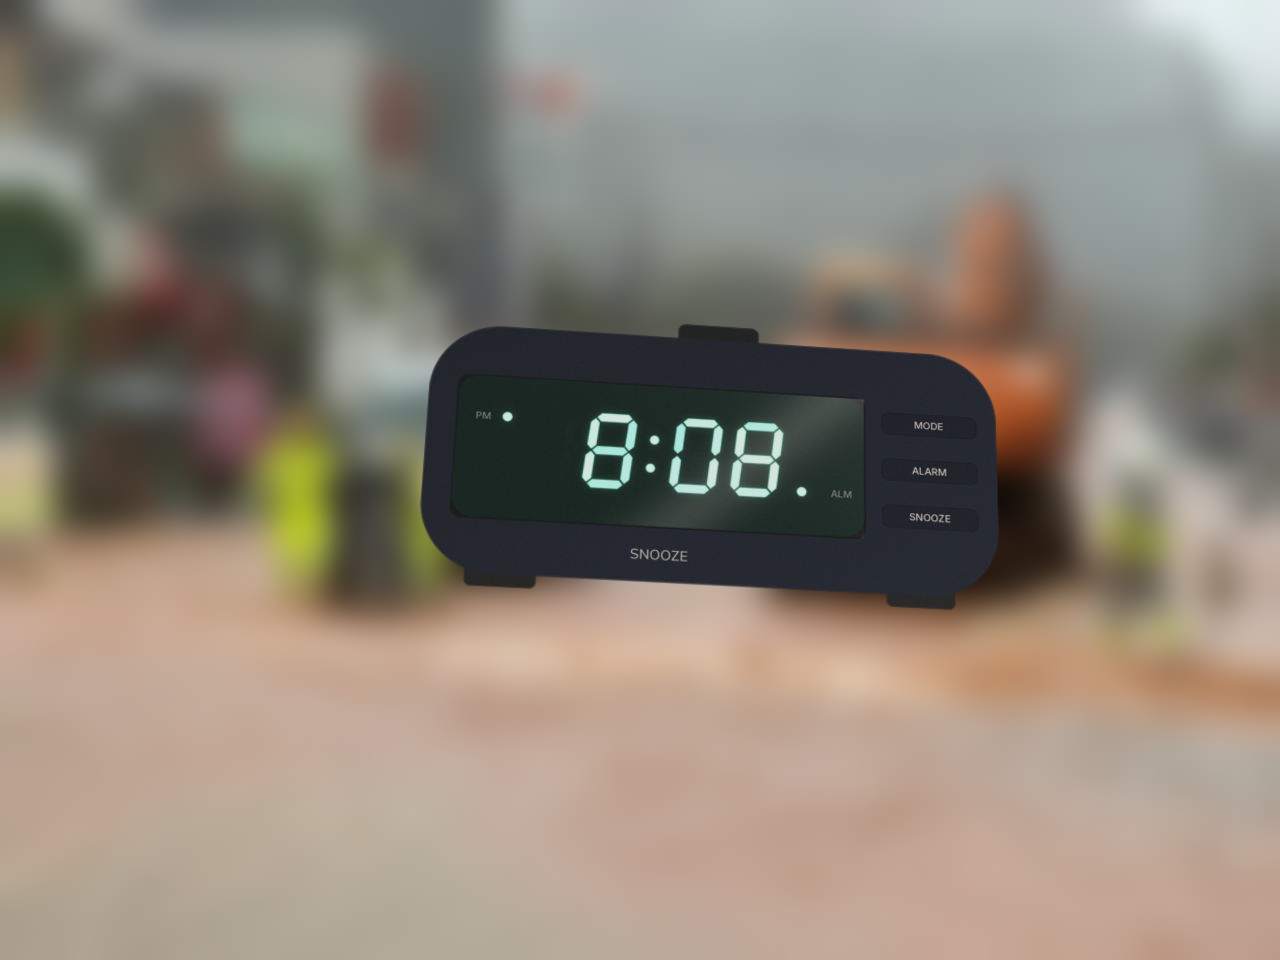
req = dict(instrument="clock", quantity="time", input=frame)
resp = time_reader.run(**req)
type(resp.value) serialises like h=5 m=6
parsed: h=8 m=8
